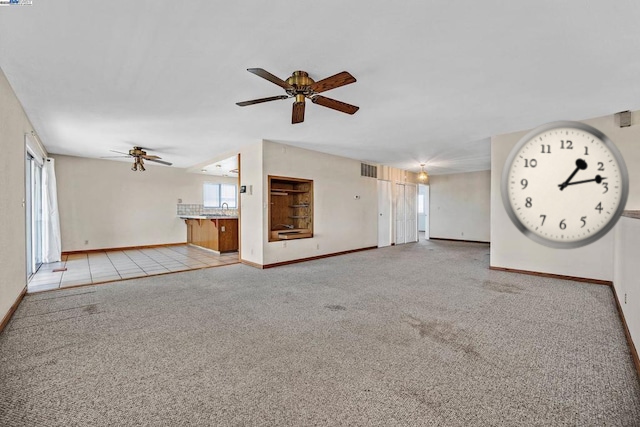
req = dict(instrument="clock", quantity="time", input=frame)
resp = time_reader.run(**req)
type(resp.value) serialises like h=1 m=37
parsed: h=1 m=13
